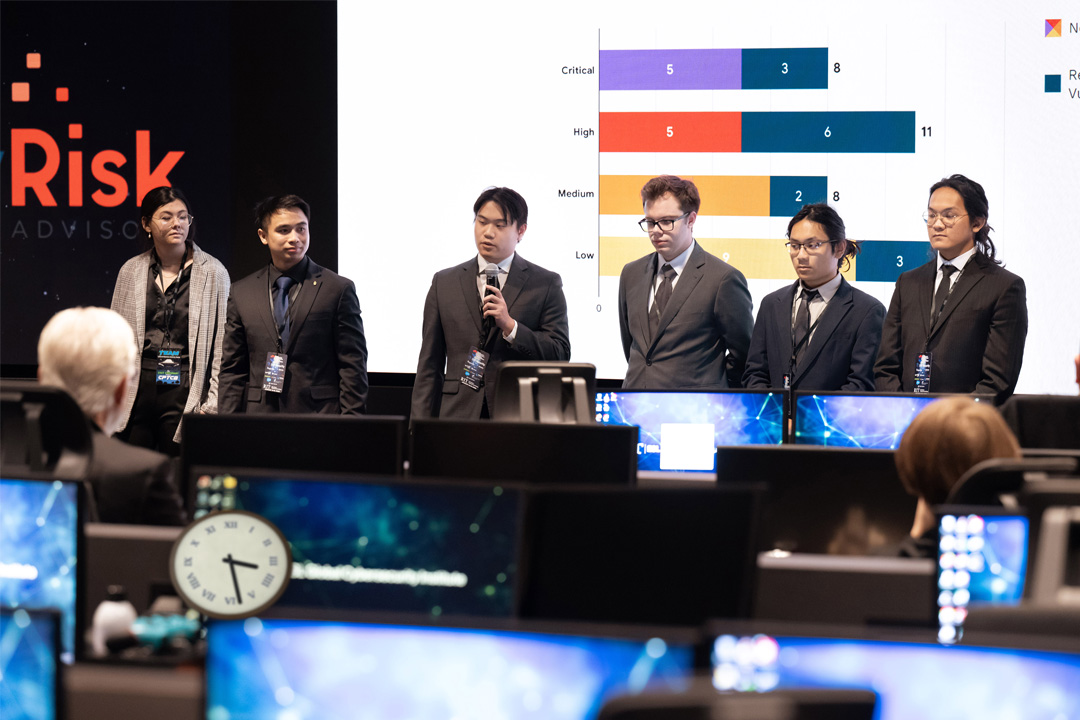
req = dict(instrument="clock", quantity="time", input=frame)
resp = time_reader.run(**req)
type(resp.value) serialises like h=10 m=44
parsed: h=3 m=28
